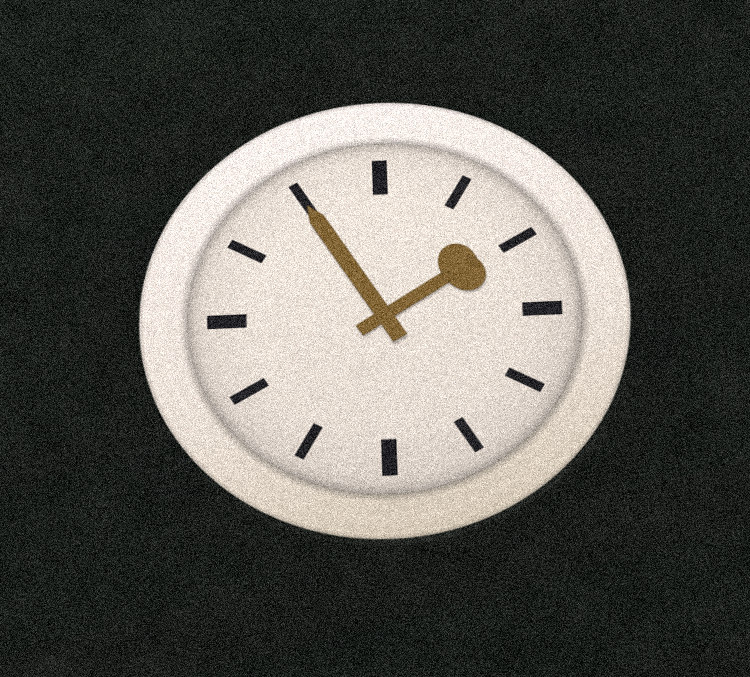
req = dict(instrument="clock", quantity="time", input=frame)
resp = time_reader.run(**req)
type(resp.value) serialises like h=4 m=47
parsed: h=1 m=55
